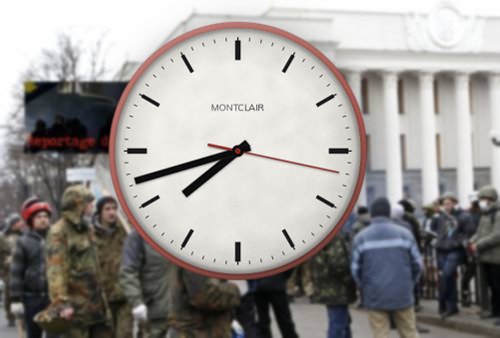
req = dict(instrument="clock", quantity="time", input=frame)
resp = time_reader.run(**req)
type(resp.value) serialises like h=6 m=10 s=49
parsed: h=7 m=42 s=17
